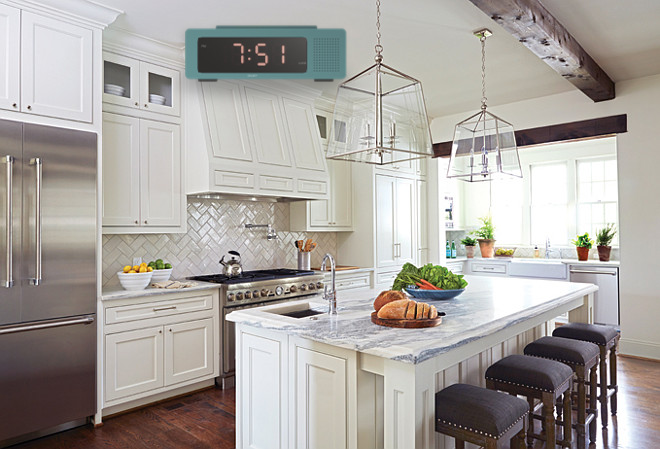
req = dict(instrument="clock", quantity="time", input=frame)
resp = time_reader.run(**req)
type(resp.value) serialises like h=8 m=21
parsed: h=7 m=51
